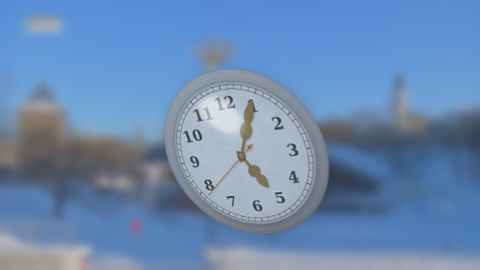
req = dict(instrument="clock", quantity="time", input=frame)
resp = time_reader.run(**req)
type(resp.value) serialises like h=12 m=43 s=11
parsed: h=5 m=4 s=39
